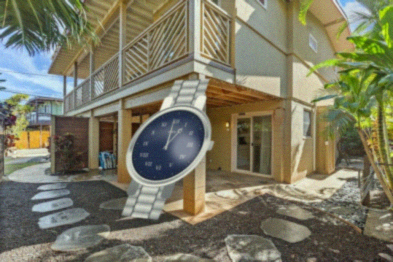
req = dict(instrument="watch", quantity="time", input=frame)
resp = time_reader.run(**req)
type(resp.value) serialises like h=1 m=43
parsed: h=12 m=59
